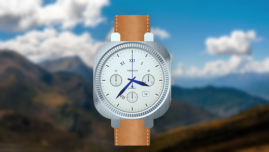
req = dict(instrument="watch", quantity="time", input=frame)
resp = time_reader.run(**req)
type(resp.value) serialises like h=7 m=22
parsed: h=3 m=37
